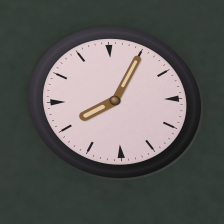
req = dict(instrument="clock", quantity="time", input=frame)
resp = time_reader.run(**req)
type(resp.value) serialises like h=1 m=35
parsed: h=8 m=5
